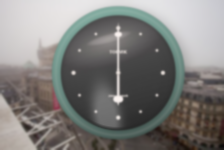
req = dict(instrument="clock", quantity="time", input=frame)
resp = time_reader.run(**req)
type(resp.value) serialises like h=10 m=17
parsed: h=6 m=0
